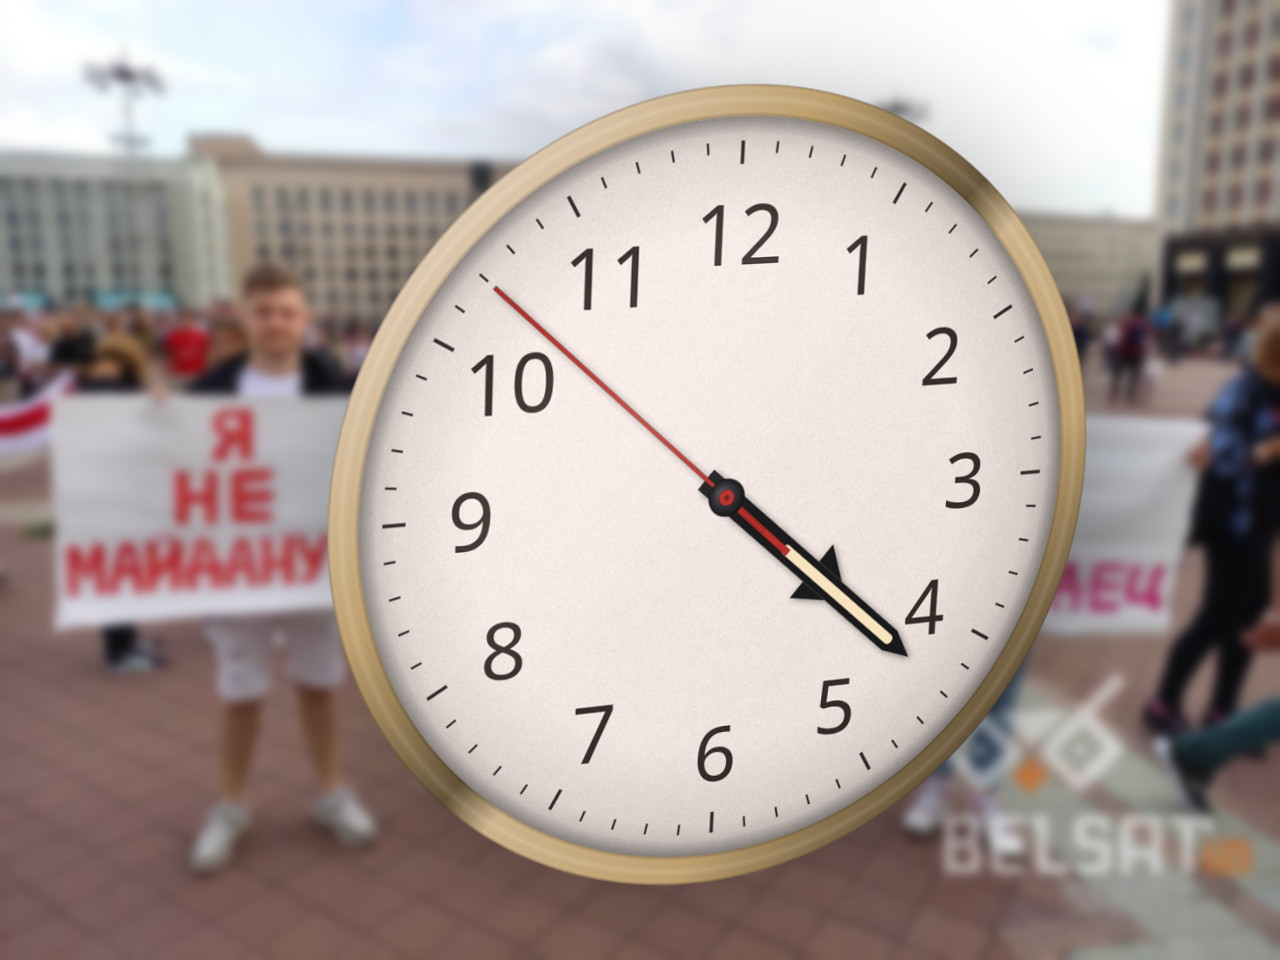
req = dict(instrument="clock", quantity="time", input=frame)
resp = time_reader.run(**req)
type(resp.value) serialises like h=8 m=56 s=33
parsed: h=4 m=21 s=52
